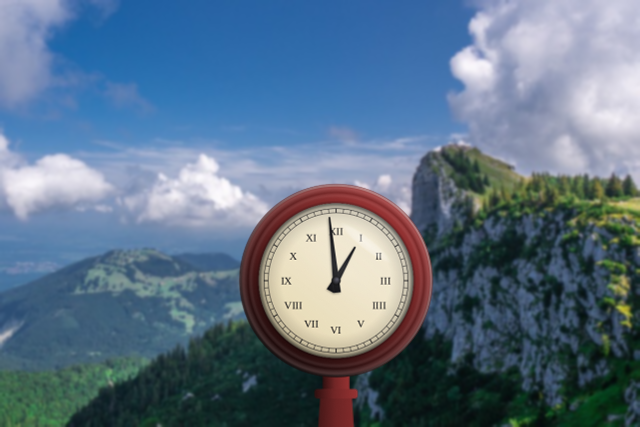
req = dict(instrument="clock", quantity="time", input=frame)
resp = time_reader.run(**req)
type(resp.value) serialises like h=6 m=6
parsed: h=12 m=59
